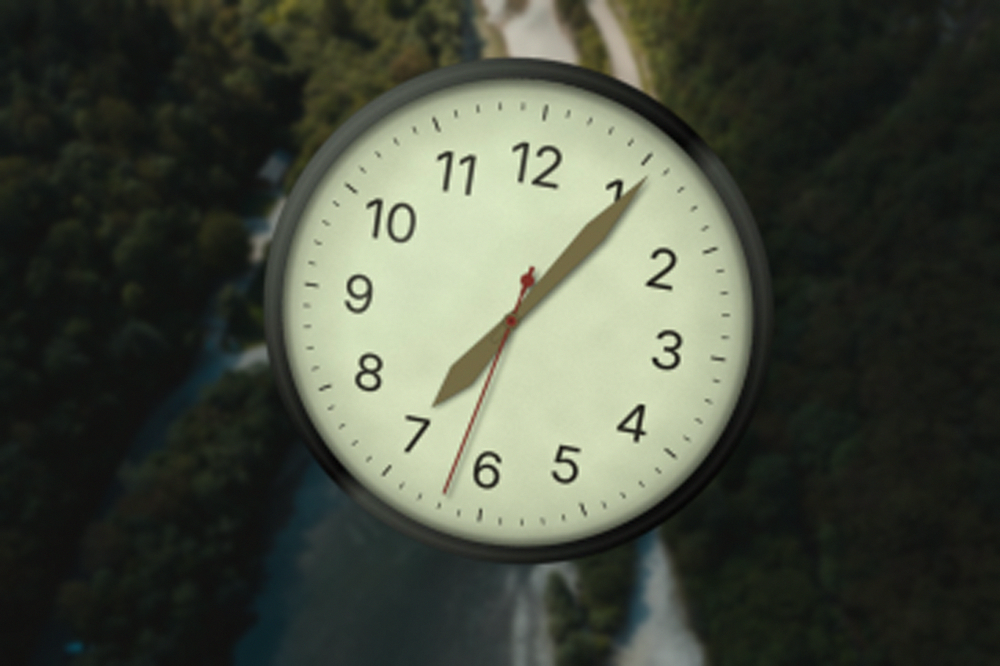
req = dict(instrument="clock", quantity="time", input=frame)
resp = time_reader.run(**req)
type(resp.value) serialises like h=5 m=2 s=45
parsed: h=7 m=5 s=32
